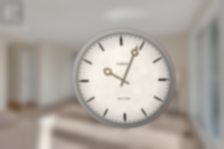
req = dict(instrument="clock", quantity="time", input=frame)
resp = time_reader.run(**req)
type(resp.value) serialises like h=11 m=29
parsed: h=10 m=4
